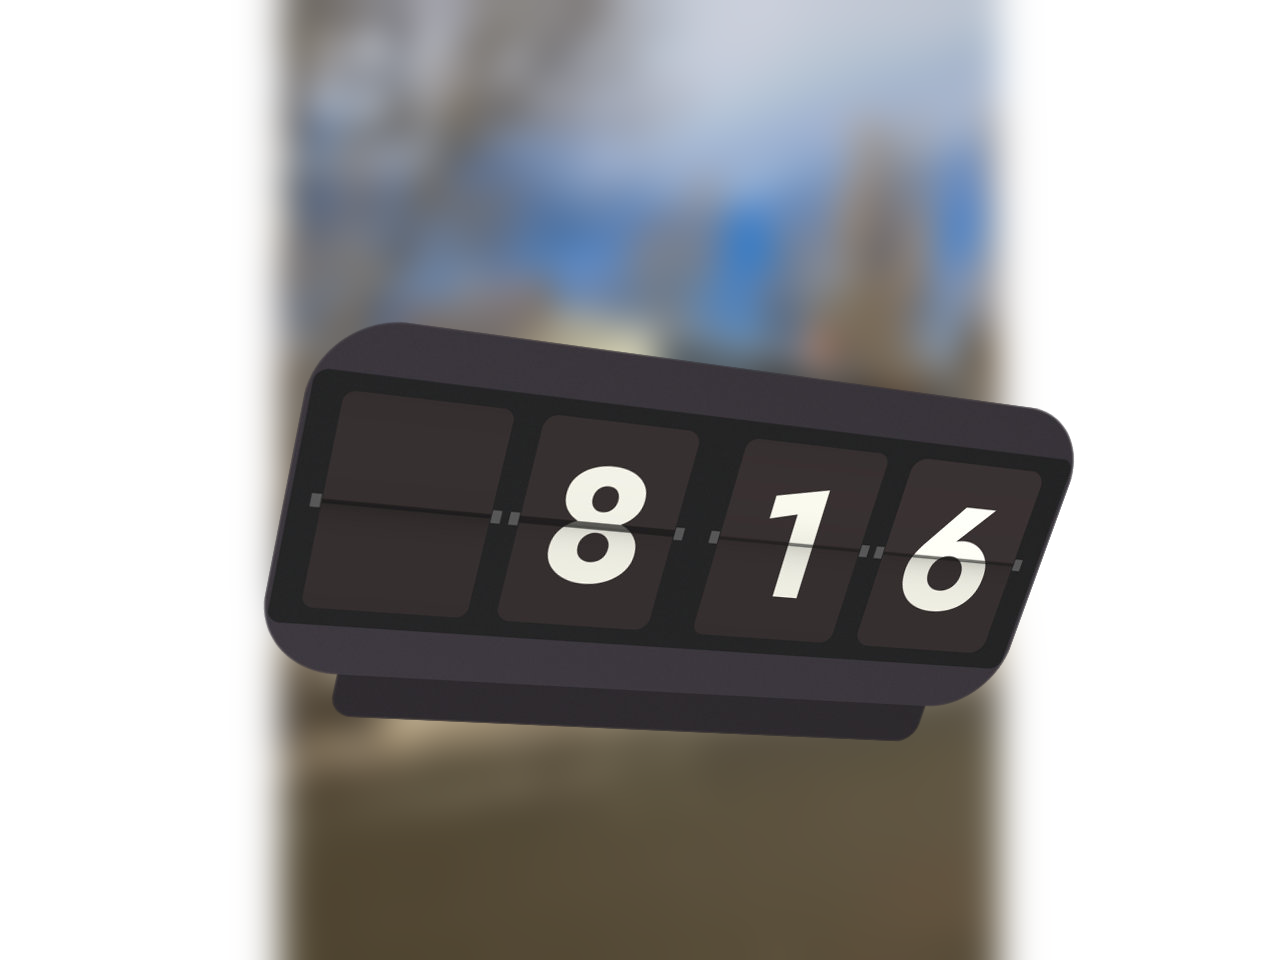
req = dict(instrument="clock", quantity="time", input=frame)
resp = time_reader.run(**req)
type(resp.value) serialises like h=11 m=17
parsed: h=8 m=16
